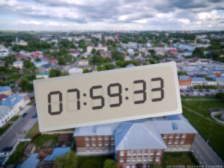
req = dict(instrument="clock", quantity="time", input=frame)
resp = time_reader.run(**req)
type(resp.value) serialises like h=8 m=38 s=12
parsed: h=7 m=59 s=33
